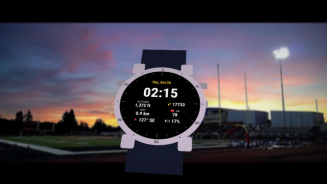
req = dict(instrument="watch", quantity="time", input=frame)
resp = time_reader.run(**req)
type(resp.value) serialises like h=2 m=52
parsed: h=2 m=15
